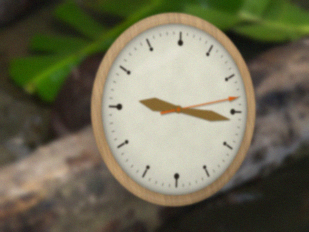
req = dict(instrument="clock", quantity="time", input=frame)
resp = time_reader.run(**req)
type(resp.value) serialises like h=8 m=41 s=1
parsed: h=9 m=16 s=13
